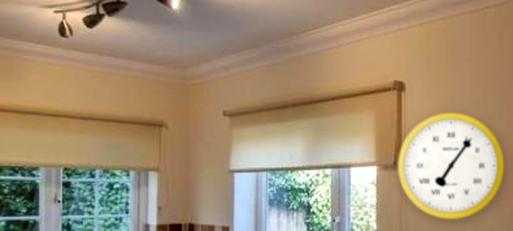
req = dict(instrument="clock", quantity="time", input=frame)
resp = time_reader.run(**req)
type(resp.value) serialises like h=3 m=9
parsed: h=7 m=6
